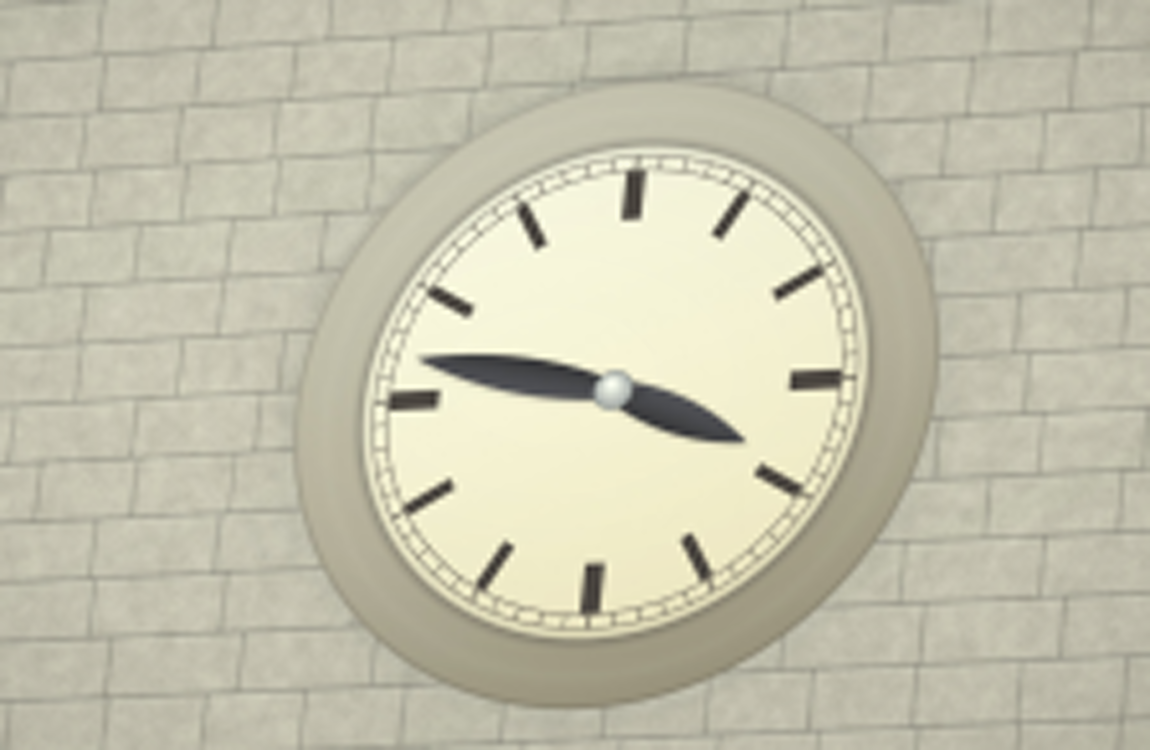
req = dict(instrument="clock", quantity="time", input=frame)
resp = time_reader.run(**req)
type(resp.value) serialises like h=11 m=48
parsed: h=3 m=47
